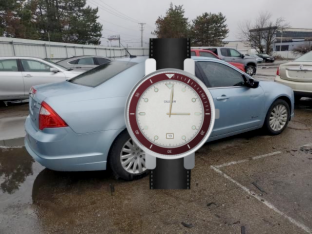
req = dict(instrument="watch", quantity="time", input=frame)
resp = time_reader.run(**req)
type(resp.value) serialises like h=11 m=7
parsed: h=3 m=1
